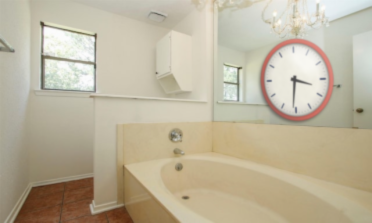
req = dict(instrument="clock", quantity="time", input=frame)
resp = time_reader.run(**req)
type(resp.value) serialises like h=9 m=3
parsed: h=3 m=31
